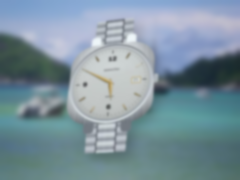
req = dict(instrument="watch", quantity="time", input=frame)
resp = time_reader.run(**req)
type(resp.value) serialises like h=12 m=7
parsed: h=5 m=50
